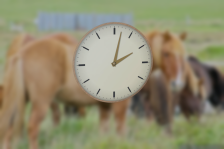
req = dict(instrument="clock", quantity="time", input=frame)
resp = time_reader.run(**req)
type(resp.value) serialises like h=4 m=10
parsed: h=2 m=2
